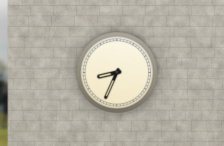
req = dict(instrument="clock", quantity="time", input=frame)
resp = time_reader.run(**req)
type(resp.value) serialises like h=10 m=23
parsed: h=8 m=34
